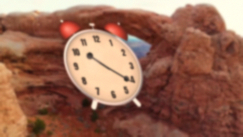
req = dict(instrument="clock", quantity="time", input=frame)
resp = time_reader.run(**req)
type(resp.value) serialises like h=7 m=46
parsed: h=10 m=21
